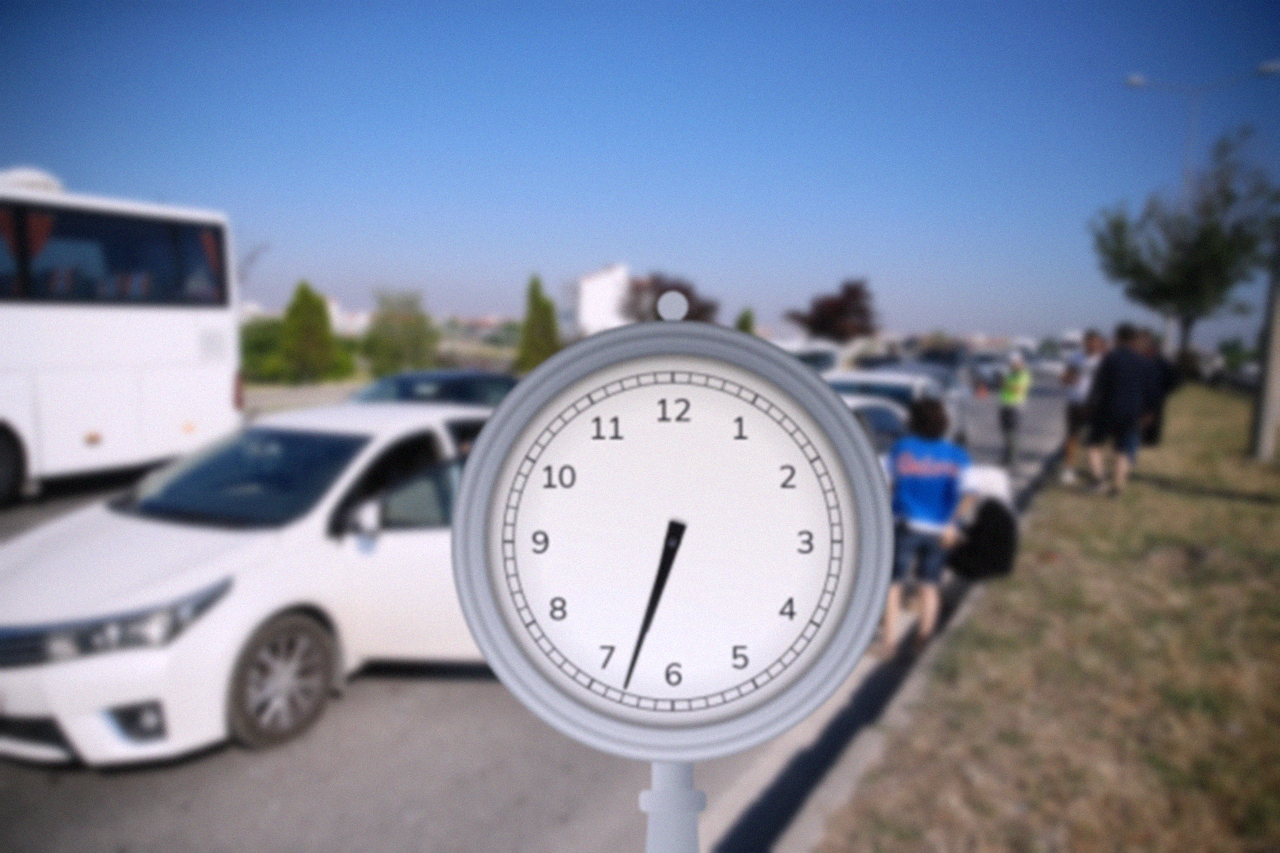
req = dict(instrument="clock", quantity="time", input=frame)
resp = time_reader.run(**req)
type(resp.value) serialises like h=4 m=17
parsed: h=6 m=33
